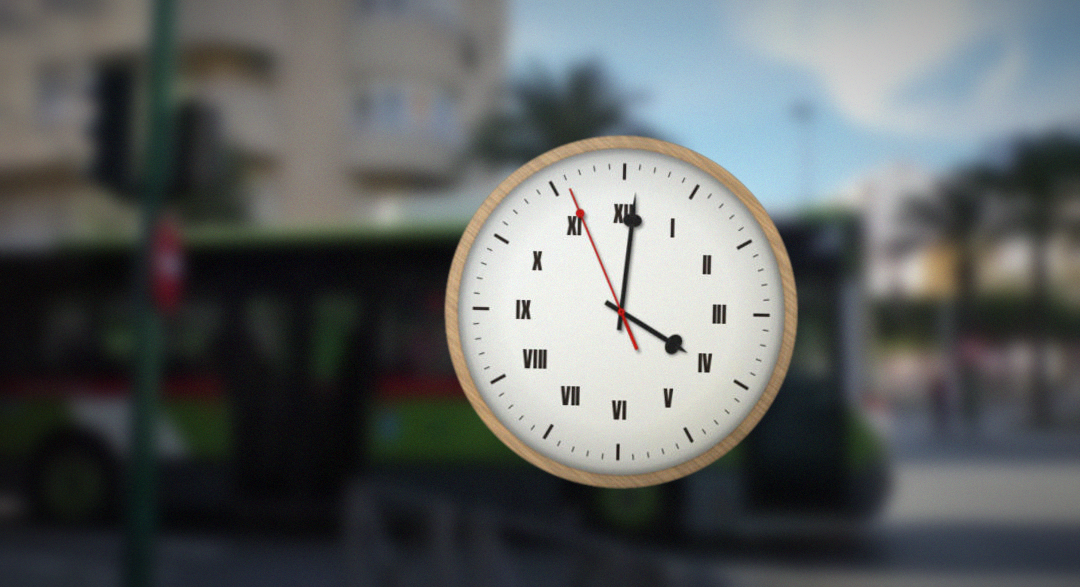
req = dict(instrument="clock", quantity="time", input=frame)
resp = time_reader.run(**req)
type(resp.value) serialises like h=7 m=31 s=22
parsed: h=4 m=0 s=56
